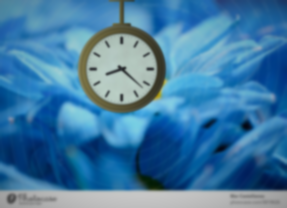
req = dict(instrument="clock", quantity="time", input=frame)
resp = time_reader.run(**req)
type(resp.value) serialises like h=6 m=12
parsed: h=8 m=22
